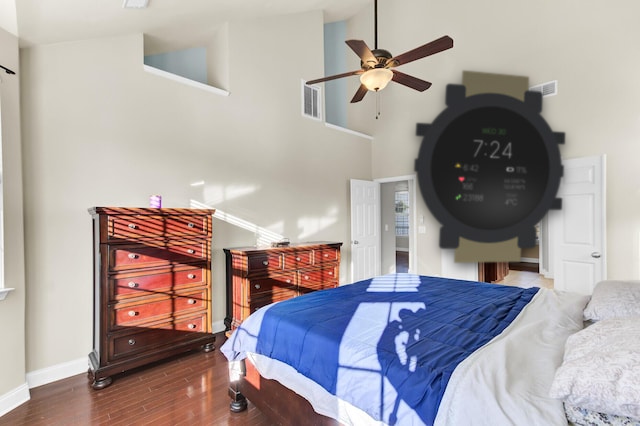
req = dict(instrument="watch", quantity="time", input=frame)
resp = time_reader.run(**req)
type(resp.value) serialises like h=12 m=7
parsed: h=7 m=24
